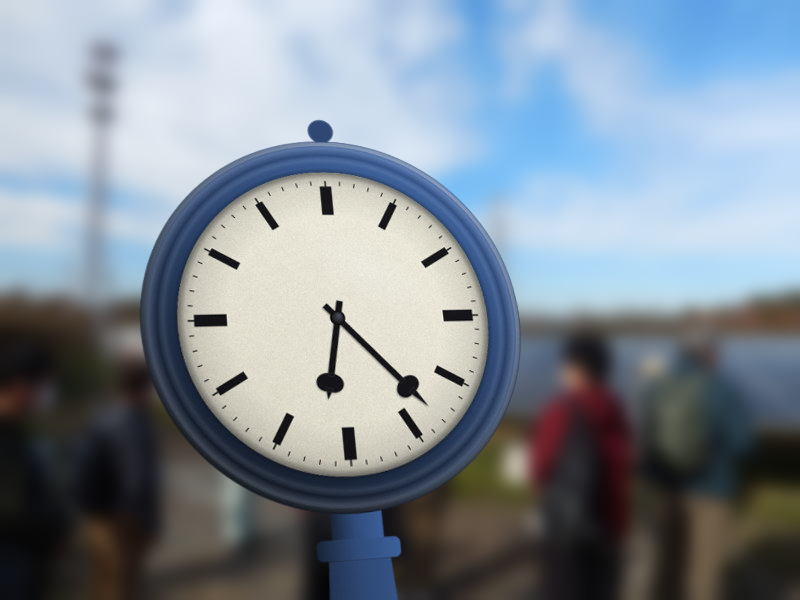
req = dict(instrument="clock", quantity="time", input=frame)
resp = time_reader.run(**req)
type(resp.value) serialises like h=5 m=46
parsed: h=6 m=23
